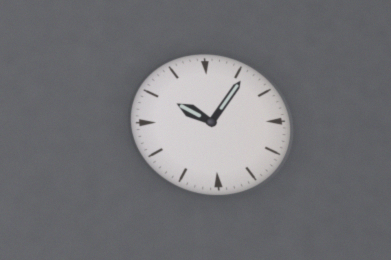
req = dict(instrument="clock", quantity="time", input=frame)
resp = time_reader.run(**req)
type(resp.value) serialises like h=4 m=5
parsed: h=10 m=6
